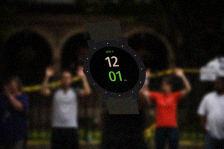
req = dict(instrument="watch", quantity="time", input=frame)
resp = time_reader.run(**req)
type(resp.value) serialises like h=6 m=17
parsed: h=12 m=1
